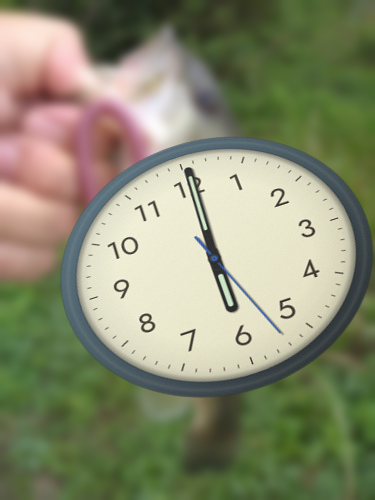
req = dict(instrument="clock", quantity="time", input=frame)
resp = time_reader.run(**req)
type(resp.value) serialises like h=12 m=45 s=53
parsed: h=6 m=0 s=27
